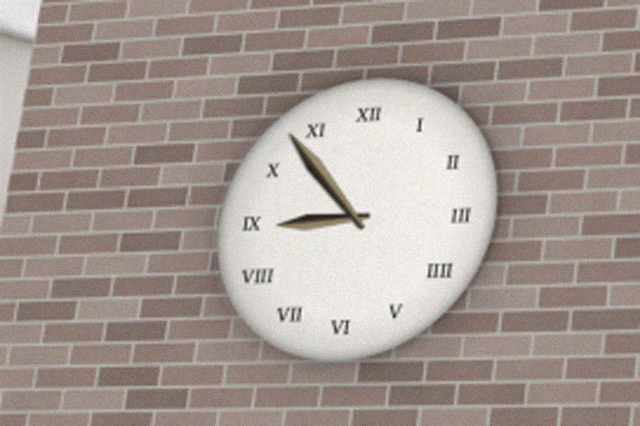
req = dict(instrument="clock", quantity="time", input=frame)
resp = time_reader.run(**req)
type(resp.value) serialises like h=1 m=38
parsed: h=8 m=53
